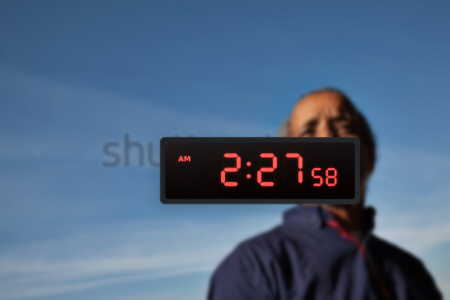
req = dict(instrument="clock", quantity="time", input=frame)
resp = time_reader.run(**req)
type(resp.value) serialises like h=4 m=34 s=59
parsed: h=2 m=27 s=58
